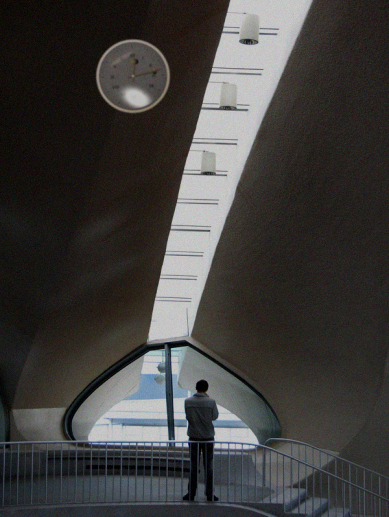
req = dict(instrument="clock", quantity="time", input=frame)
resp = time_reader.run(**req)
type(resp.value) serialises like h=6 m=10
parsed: h=12 m=13
